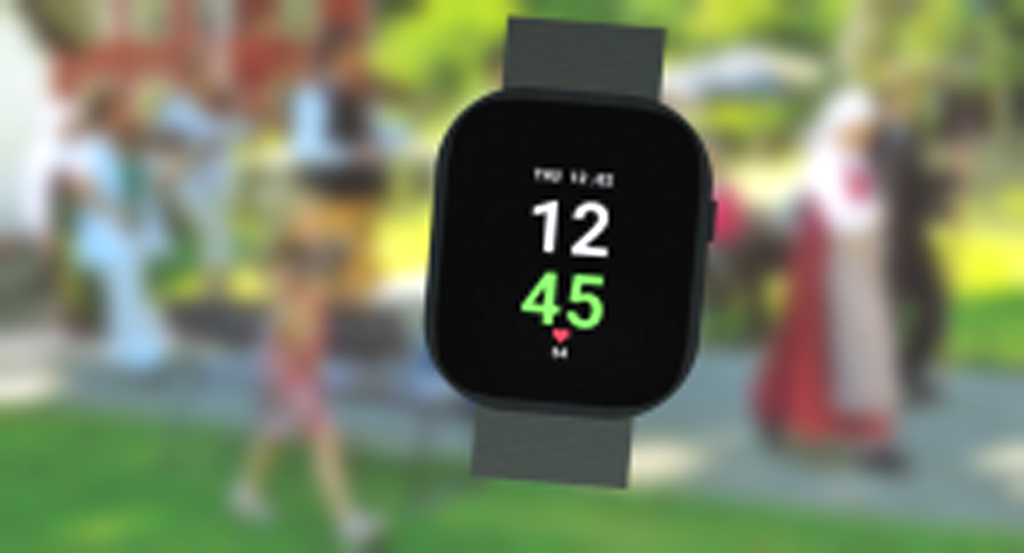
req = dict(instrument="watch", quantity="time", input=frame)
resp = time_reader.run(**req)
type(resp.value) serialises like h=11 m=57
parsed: h=12 m=45
